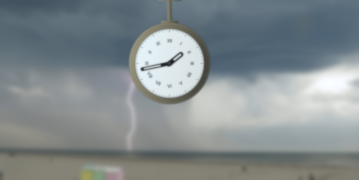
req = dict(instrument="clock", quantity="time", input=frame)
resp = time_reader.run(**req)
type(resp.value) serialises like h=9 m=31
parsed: h=1 m=43
